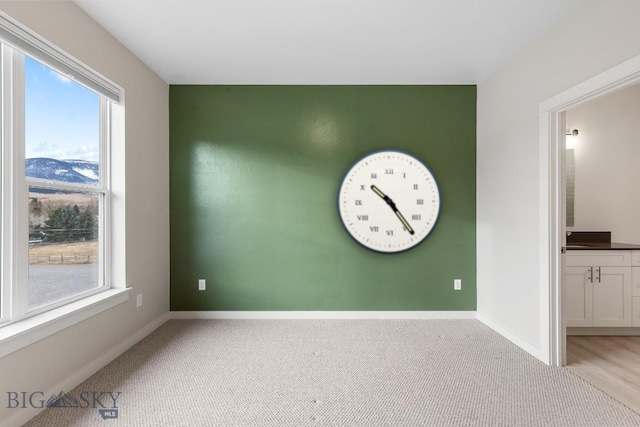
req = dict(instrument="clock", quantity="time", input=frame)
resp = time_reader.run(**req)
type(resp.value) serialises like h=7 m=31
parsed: h=10 m=24
